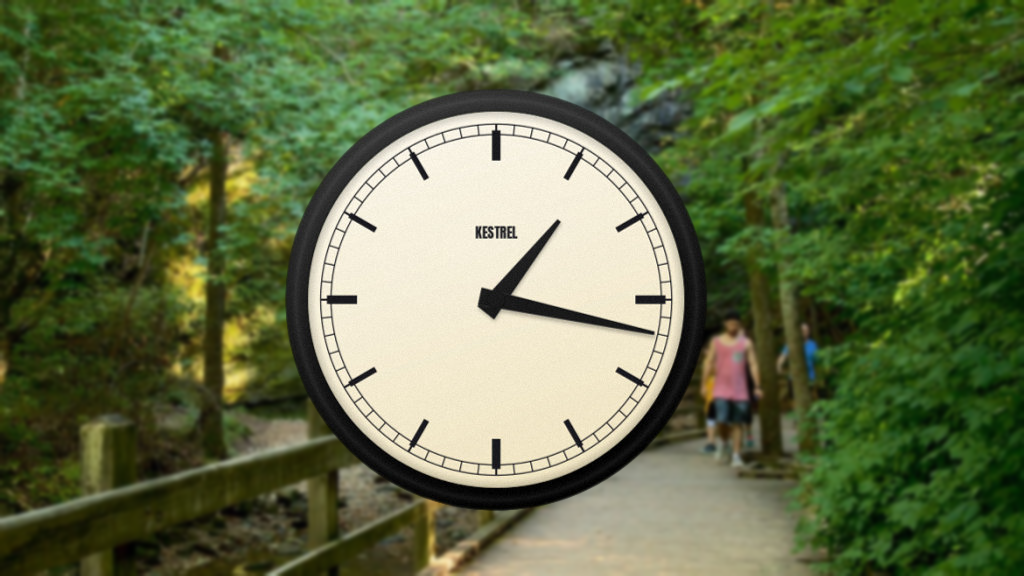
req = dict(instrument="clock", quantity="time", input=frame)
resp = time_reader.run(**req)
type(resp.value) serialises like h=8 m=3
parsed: h=1 m=17
